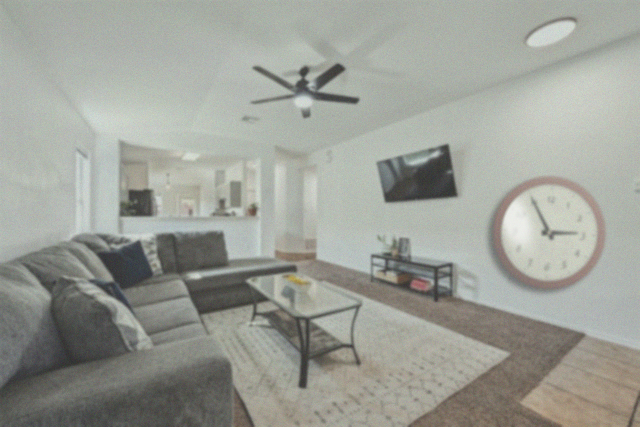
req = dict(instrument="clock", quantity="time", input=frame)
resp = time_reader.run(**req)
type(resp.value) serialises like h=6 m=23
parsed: h=2 m=55
